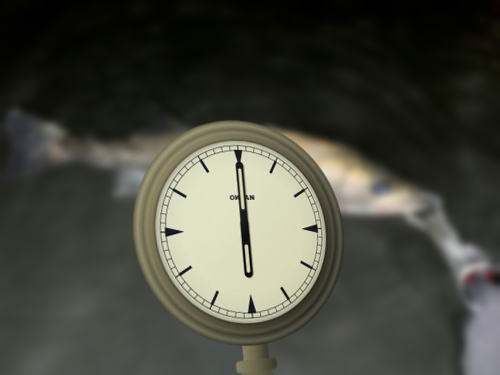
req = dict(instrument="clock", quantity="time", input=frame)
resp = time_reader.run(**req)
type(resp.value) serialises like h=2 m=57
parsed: h=6 m=0
